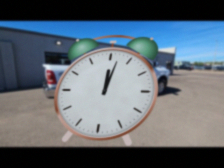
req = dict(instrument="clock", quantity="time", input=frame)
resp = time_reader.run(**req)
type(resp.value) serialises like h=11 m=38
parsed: h=12 m=2
